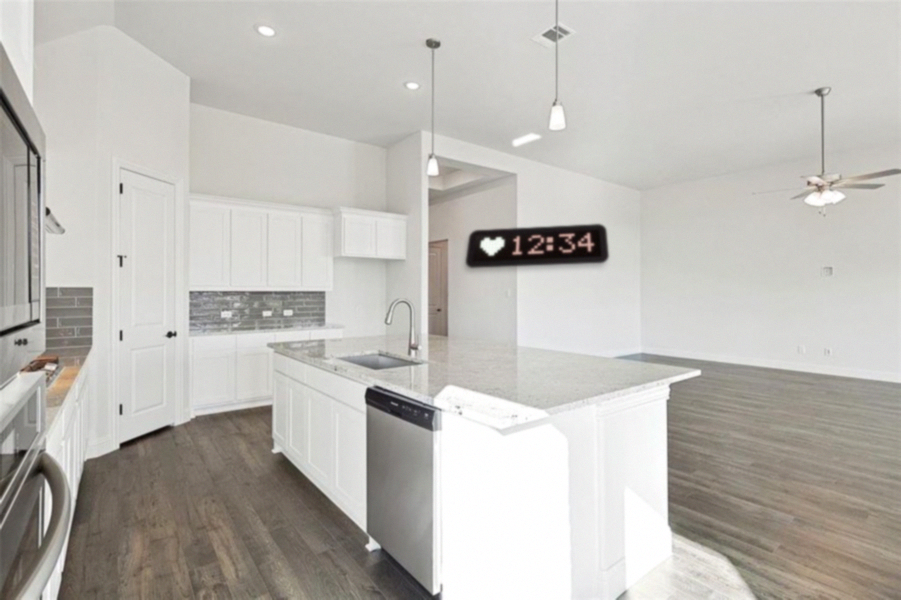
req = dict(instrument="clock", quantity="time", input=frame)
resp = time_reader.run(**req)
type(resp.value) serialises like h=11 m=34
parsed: h=12 m=34
